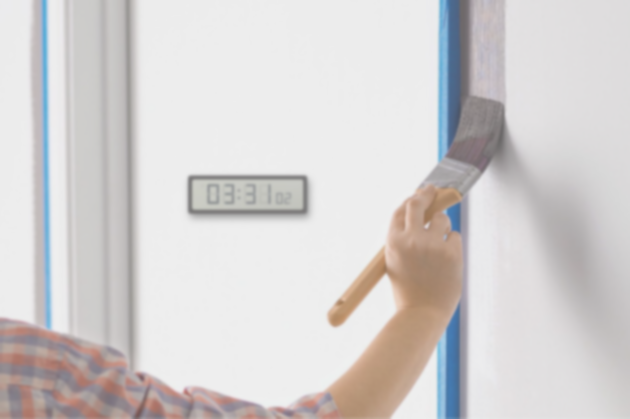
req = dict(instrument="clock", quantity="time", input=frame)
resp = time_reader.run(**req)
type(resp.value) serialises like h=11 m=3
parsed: h=3 m=31
